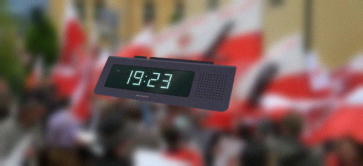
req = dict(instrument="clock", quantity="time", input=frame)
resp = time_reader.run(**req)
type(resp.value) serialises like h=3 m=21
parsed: h=19 m=23
